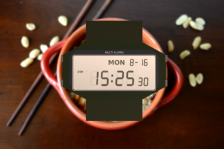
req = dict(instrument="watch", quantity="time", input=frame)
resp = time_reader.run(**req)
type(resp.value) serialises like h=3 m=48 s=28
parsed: h=15 m=25 s=30
